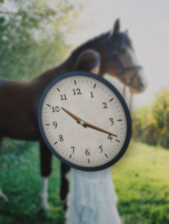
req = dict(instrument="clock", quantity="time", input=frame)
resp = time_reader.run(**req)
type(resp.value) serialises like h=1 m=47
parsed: h=10 m=19
